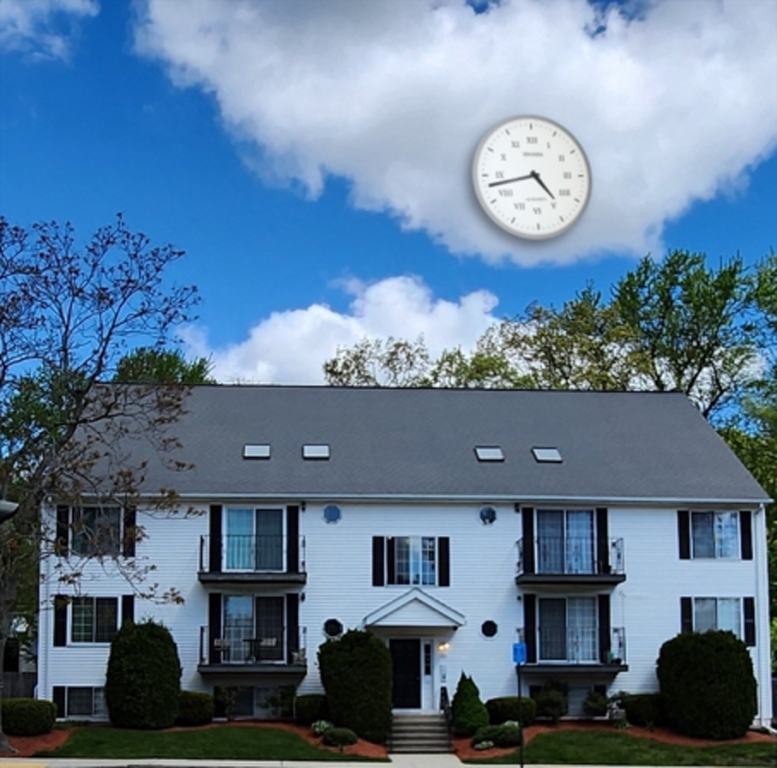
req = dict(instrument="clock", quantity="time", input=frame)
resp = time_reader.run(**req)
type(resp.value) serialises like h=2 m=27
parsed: h=4 m=43
